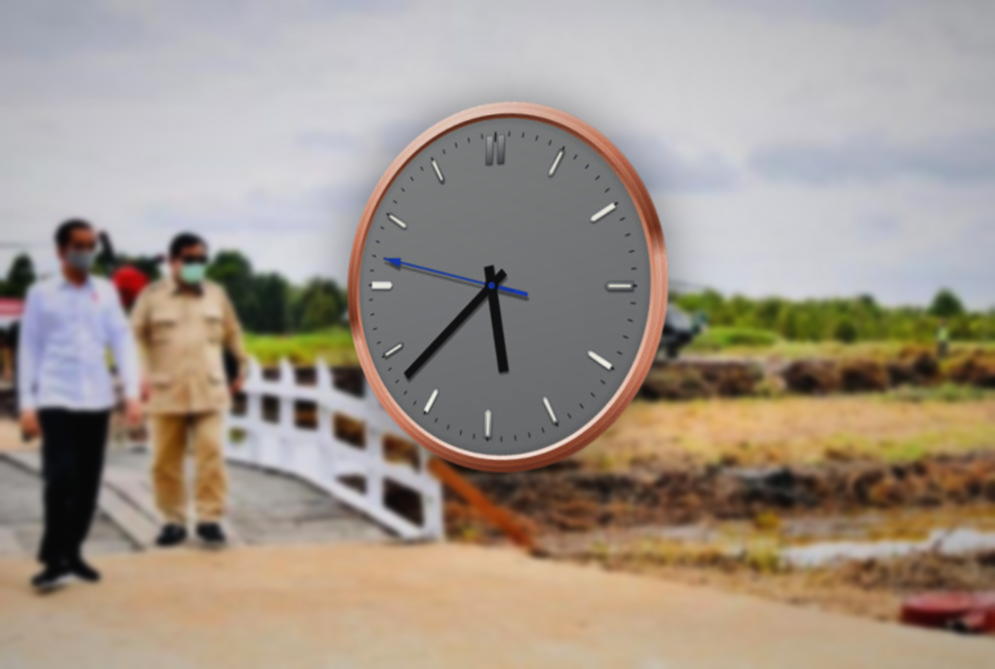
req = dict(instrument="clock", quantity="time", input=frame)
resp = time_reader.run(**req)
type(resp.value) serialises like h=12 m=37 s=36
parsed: h=5 m=37 s=47
